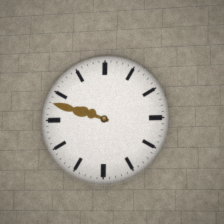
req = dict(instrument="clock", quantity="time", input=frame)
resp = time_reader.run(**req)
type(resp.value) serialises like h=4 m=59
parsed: h=9 m=48
